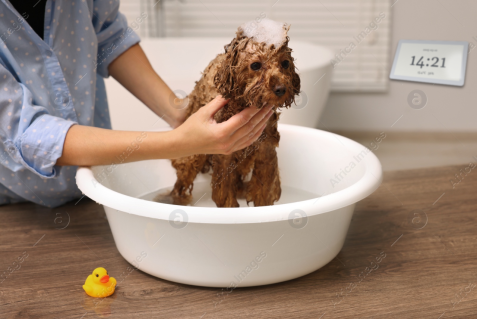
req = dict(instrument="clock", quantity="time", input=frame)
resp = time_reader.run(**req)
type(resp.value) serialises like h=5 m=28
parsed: h=14 m=21
